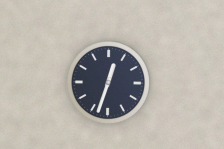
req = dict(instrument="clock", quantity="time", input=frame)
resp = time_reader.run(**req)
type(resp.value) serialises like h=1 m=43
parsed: h=12 m=33
